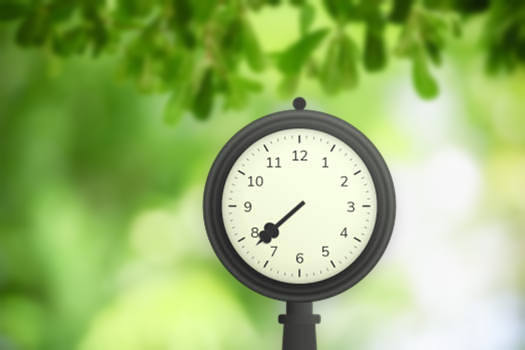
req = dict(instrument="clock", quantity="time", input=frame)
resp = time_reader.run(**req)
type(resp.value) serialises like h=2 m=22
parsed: h=7 m=38
